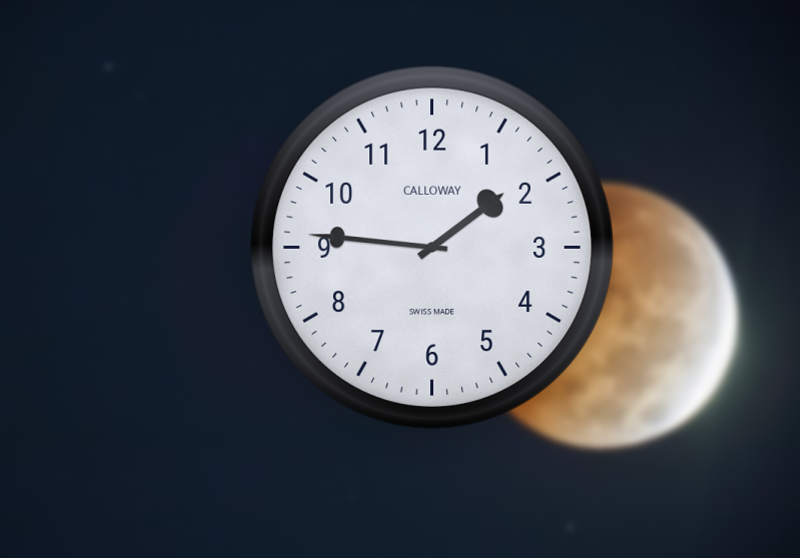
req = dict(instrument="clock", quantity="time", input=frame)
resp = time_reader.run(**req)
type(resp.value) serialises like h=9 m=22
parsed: h=1 m=46
